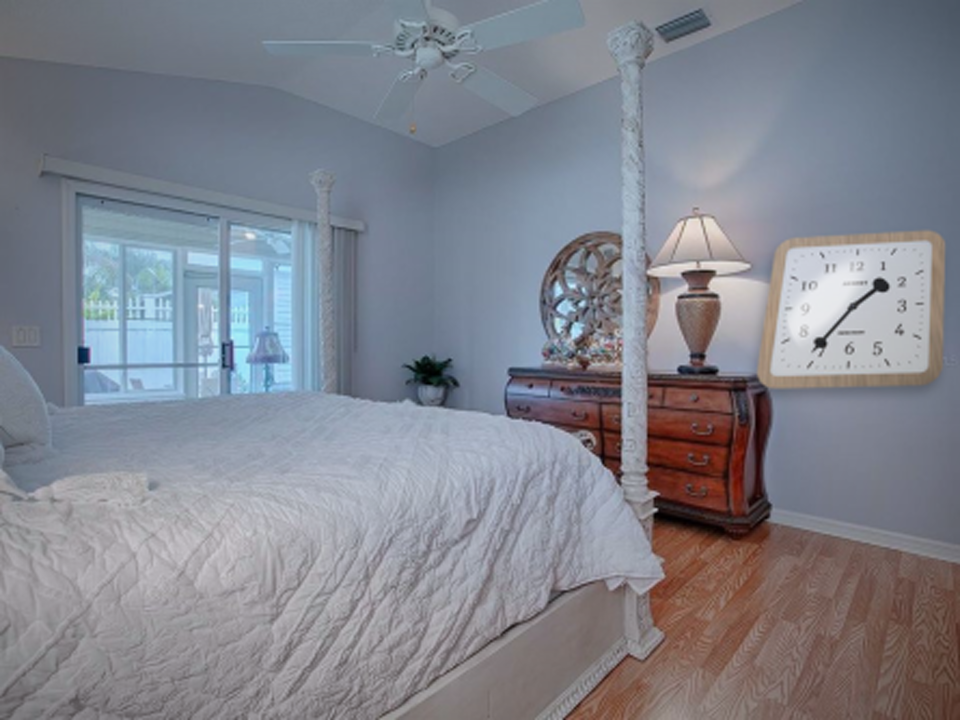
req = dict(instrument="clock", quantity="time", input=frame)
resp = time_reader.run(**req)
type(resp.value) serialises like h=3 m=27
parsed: h=1 m=36
